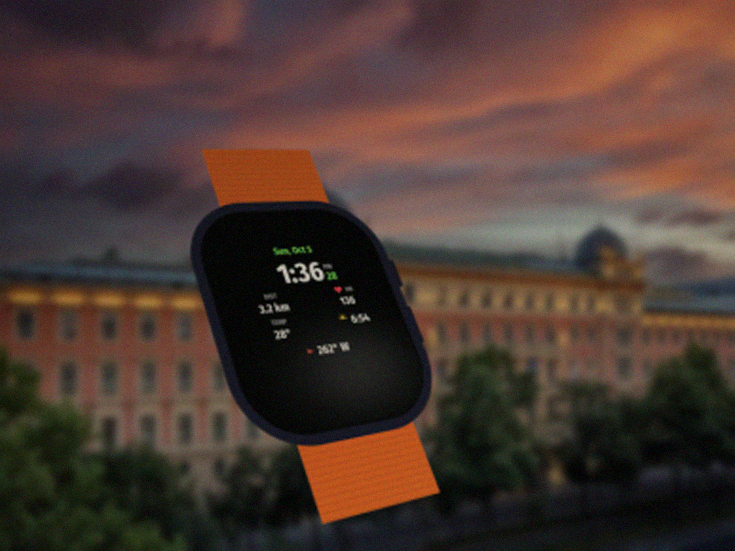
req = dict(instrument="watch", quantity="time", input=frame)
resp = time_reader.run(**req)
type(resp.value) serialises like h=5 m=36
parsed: h=1 m=36
